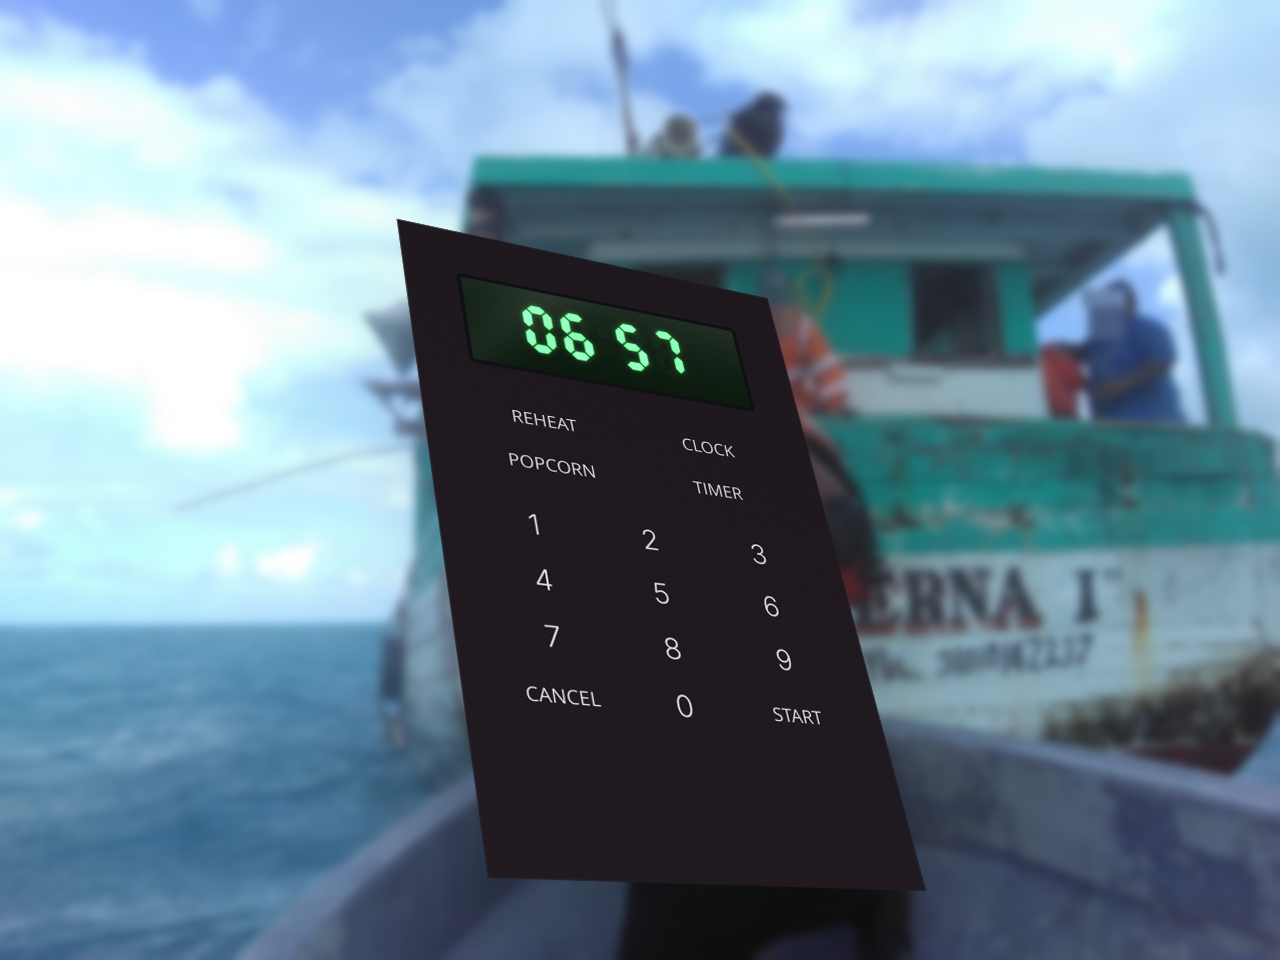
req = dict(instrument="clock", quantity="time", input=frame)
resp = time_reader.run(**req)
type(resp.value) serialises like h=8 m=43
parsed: h=6 m=57
